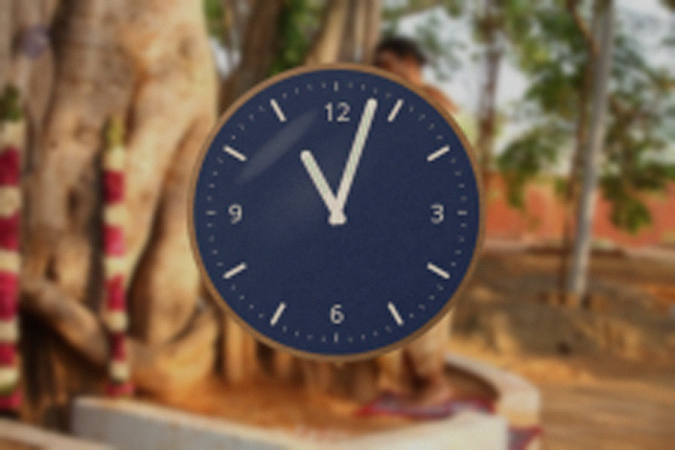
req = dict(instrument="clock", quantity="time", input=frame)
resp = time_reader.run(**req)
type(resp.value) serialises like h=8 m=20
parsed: h=11 m=3
